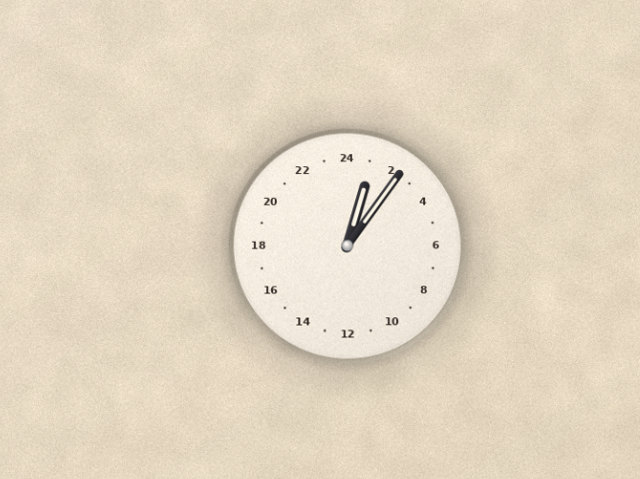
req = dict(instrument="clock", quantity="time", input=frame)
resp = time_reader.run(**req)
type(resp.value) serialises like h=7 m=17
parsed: h=1 m=6
